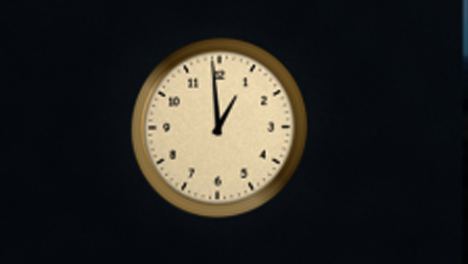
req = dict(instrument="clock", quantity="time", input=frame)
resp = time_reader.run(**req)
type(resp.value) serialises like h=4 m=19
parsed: h=12 m=59
